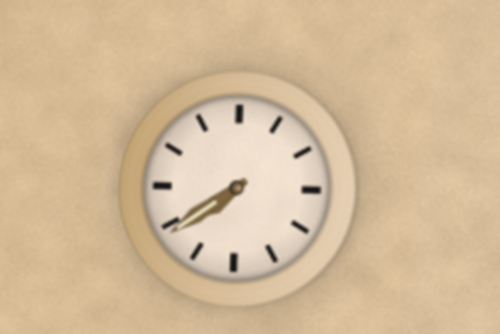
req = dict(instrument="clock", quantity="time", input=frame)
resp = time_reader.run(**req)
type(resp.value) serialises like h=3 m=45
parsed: h=7 m=39
